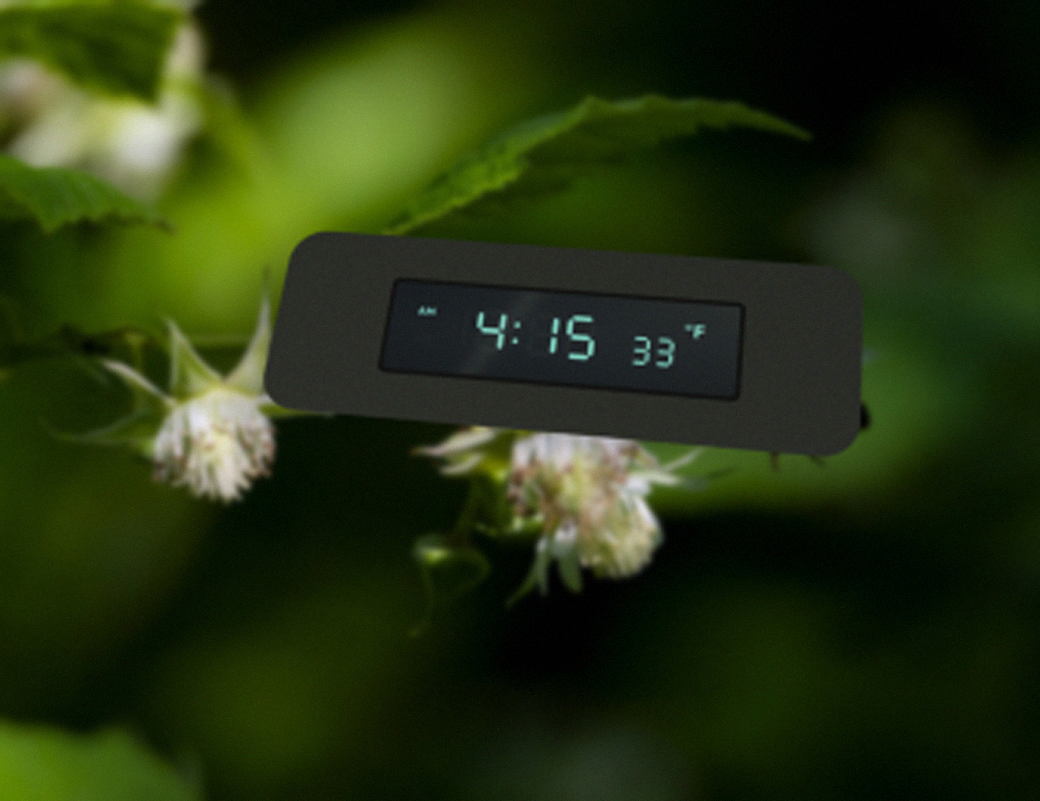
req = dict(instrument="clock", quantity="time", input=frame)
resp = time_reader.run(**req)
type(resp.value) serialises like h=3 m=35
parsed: h=4 m=15
